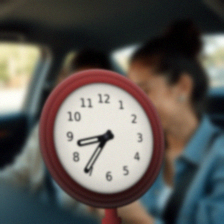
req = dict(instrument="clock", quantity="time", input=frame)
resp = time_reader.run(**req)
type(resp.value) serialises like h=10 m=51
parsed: h=8 m=36
